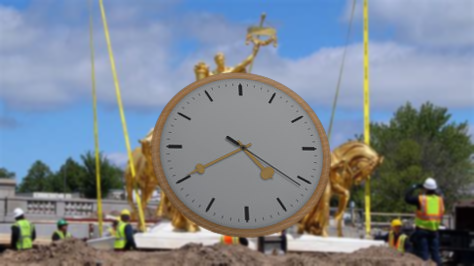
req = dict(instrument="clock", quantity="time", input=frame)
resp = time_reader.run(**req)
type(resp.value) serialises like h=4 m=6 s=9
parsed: h=4 m=40 s=21
